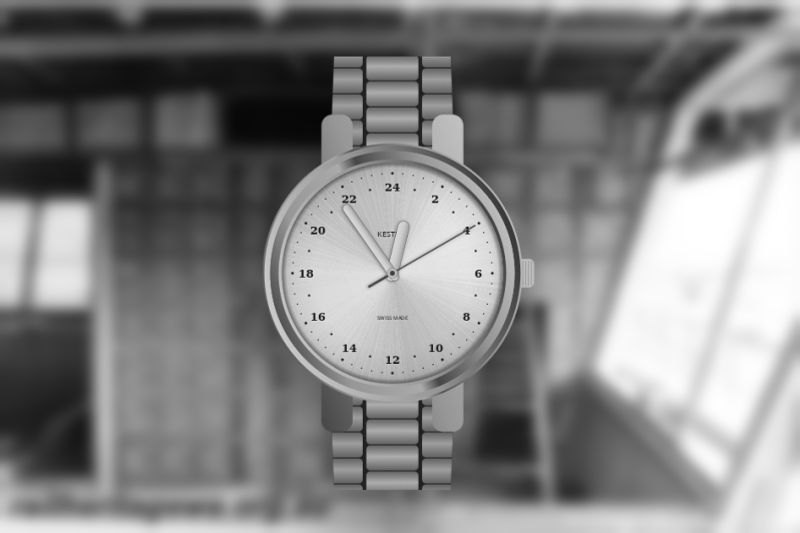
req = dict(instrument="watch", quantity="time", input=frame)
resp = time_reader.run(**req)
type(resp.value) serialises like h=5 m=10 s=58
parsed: h=0 m=54 s=10
